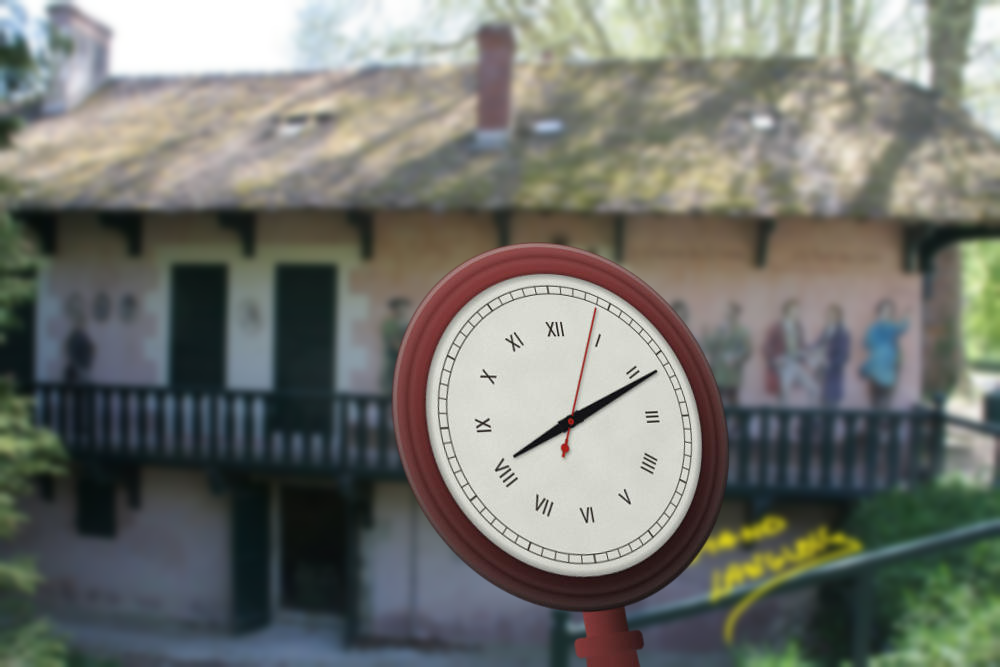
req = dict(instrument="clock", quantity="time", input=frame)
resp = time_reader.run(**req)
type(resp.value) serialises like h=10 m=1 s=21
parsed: h=8 m=11 s=4
